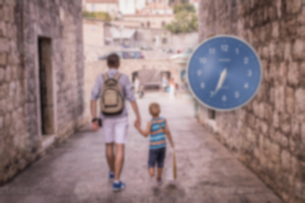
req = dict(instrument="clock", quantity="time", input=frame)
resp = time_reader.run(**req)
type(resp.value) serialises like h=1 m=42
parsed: h=6 m=34
